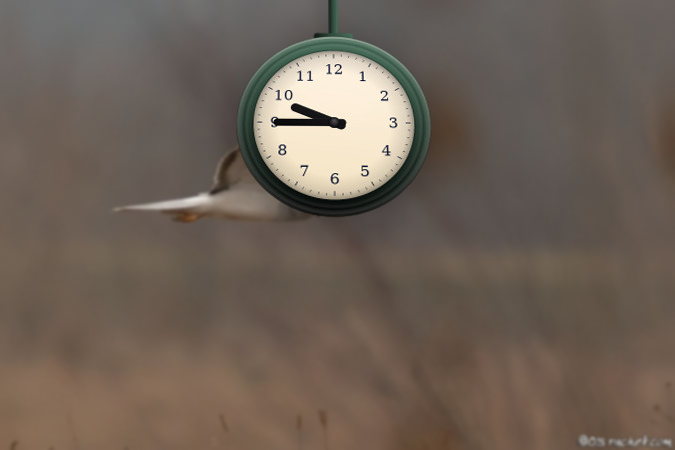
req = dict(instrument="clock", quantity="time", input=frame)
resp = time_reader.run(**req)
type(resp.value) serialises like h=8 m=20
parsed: h=9 m=45
